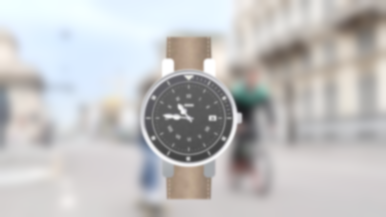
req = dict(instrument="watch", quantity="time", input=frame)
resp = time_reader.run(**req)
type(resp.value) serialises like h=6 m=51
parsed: h=10 m=46
